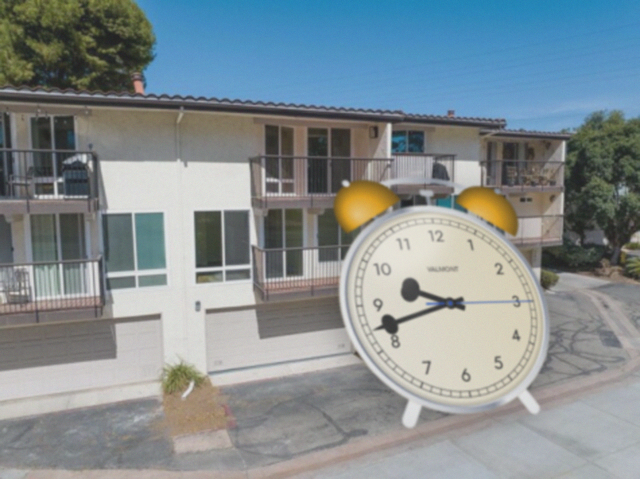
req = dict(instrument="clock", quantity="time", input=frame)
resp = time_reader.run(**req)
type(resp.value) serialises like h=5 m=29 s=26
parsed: h=9 m=42 s=15
